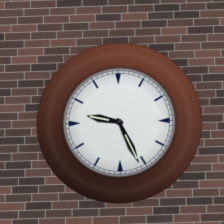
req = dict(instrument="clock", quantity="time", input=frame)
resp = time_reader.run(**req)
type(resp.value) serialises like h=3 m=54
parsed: h=9 m=26
